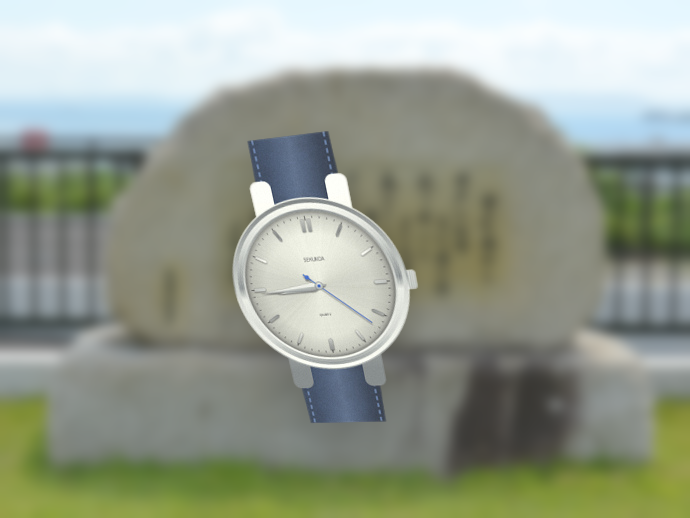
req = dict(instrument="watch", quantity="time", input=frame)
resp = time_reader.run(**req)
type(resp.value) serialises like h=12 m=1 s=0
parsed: h=8 m=44 s=22
